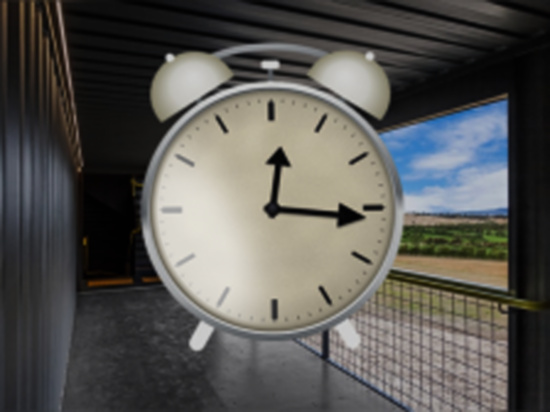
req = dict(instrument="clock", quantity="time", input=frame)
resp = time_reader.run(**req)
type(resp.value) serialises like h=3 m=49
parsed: h=12 m=16
